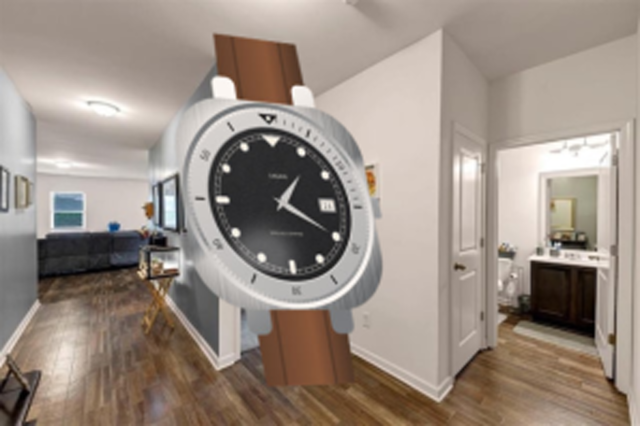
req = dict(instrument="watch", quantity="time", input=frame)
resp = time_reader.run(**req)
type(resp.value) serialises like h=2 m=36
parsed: h=1 m=20
